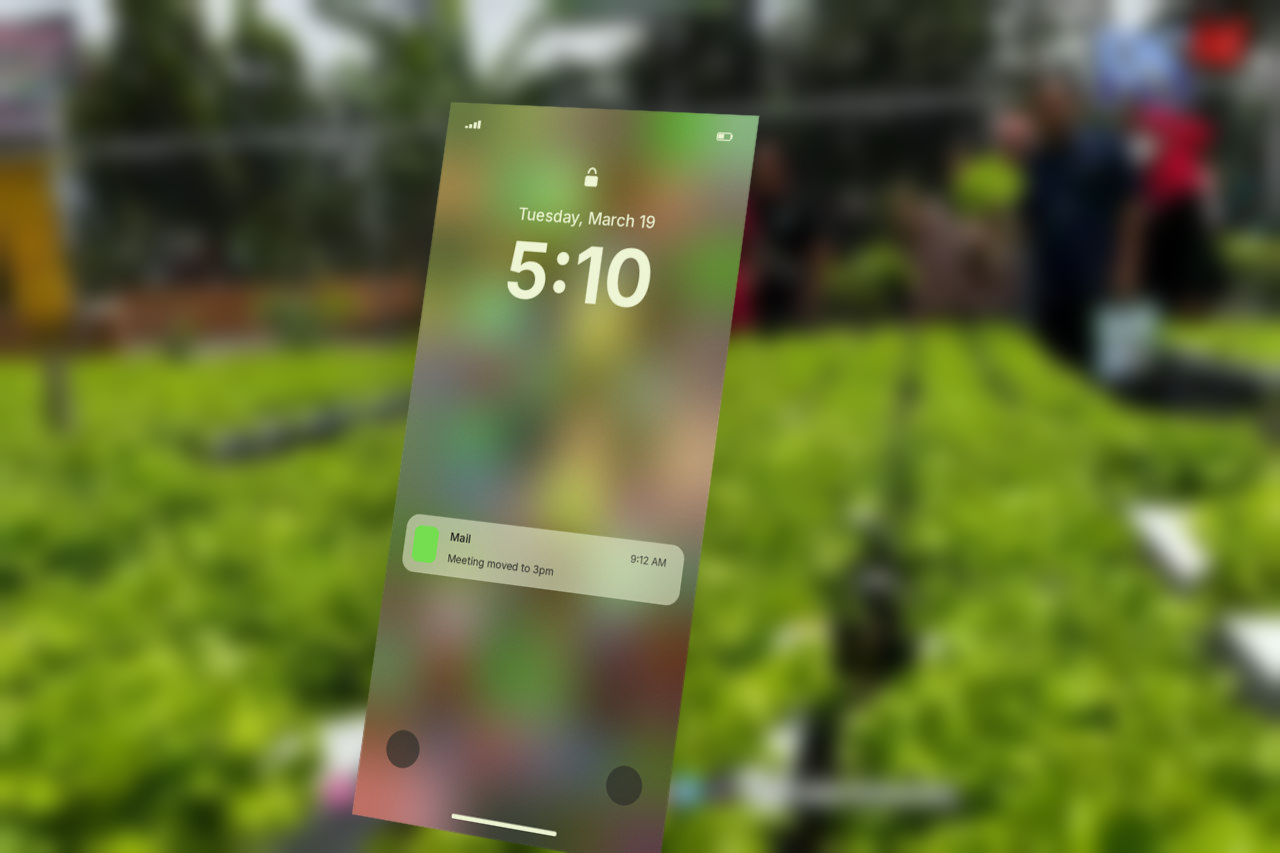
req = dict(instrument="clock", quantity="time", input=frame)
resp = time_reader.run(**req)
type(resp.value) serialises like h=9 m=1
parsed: h=5 m=10
